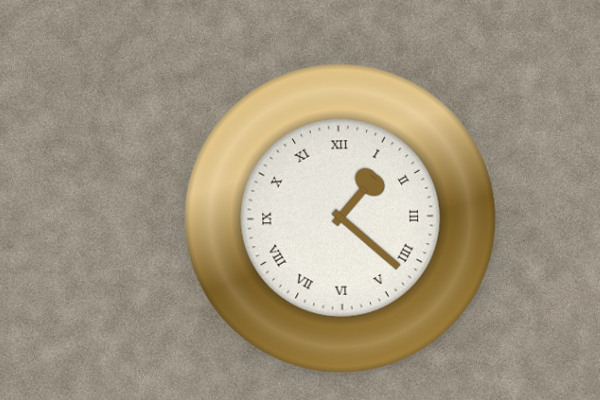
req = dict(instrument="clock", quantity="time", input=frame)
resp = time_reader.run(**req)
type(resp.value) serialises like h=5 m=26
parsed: h=1 m=22
